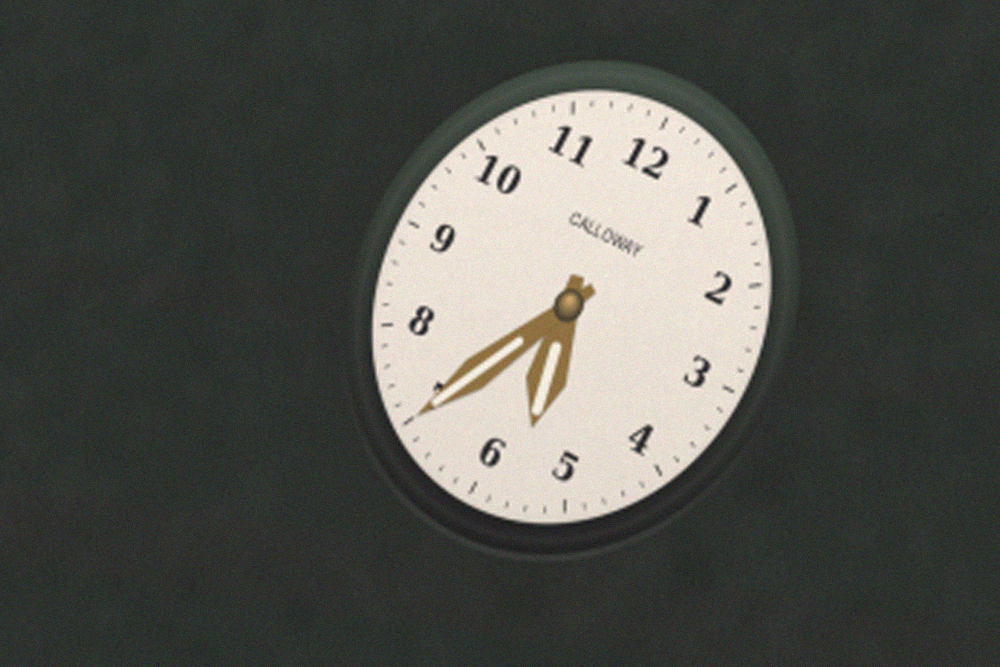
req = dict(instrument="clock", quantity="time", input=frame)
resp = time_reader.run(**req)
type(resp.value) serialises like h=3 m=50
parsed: h=5 m=35
